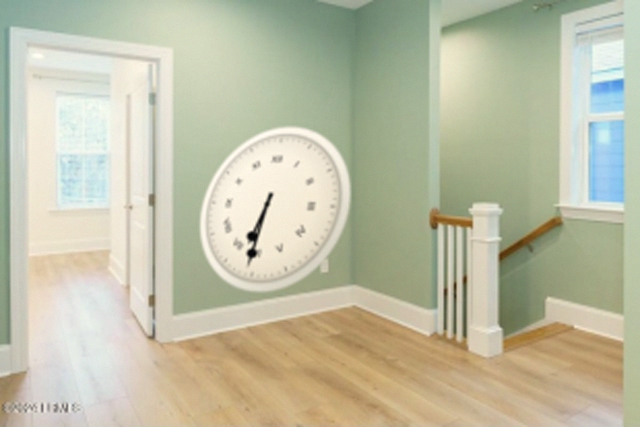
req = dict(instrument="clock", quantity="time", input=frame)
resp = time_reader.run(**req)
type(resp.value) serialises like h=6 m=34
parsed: h=6 m=31
